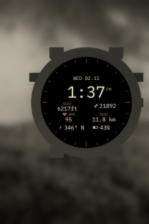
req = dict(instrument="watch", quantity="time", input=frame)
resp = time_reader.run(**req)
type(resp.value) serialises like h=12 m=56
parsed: h=1 m=37
